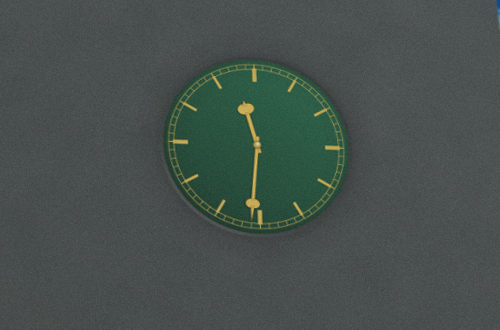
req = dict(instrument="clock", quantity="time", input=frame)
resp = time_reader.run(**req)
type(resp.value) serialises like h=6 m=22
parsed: h=11 m=31
